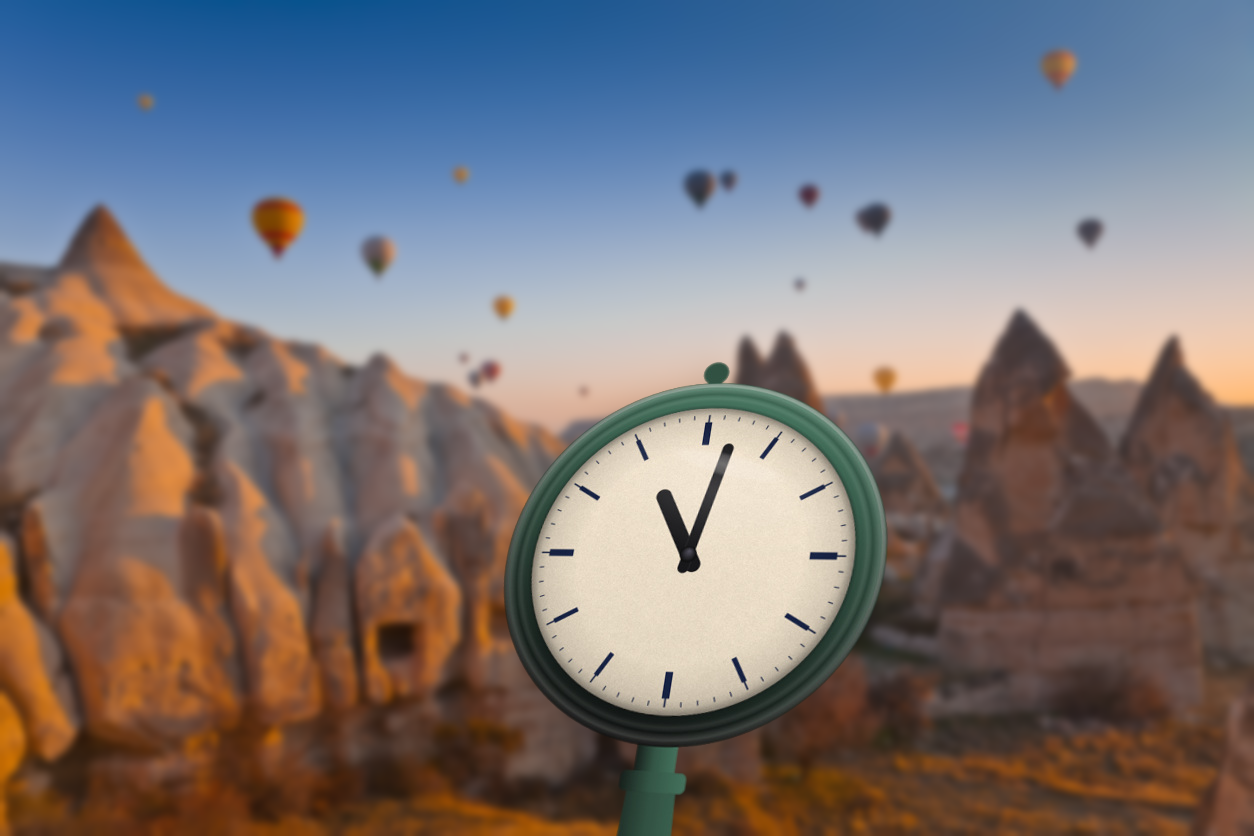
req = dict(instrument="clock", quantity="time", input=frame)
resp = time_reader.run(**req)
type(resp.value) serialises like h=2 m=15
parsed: h=11 m=2
